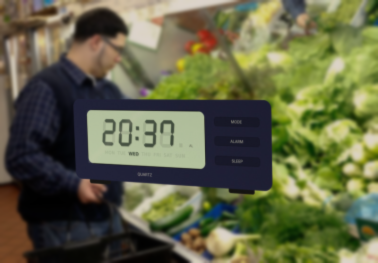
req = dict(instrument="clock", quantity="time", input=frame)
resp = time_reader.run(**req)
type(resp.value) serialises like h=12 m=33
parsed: h=20 m=37
